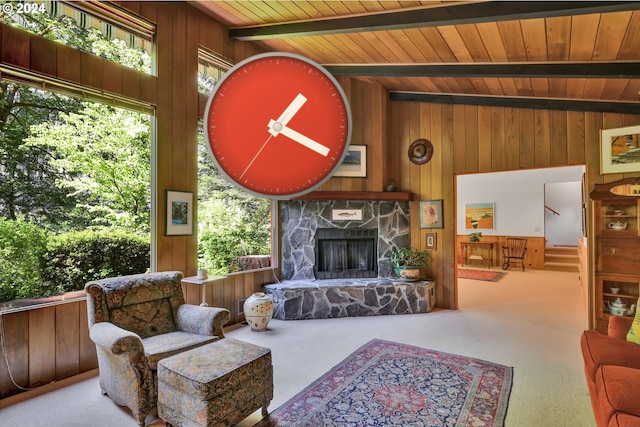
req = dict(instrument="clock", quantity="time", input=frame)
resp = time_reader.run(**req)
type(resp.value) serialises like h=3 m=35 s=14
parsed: h=1 m=19 s=36
